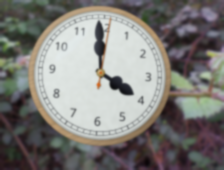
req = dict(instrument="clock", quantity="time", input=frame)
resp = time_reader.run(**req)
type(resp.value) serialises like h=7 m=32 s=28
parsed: h=3 m=59 s=1
